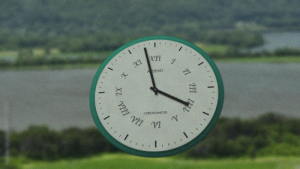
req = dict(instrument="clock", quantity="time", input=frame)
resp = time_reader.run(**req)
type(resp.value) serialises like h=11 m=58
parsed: h=3 m=58
